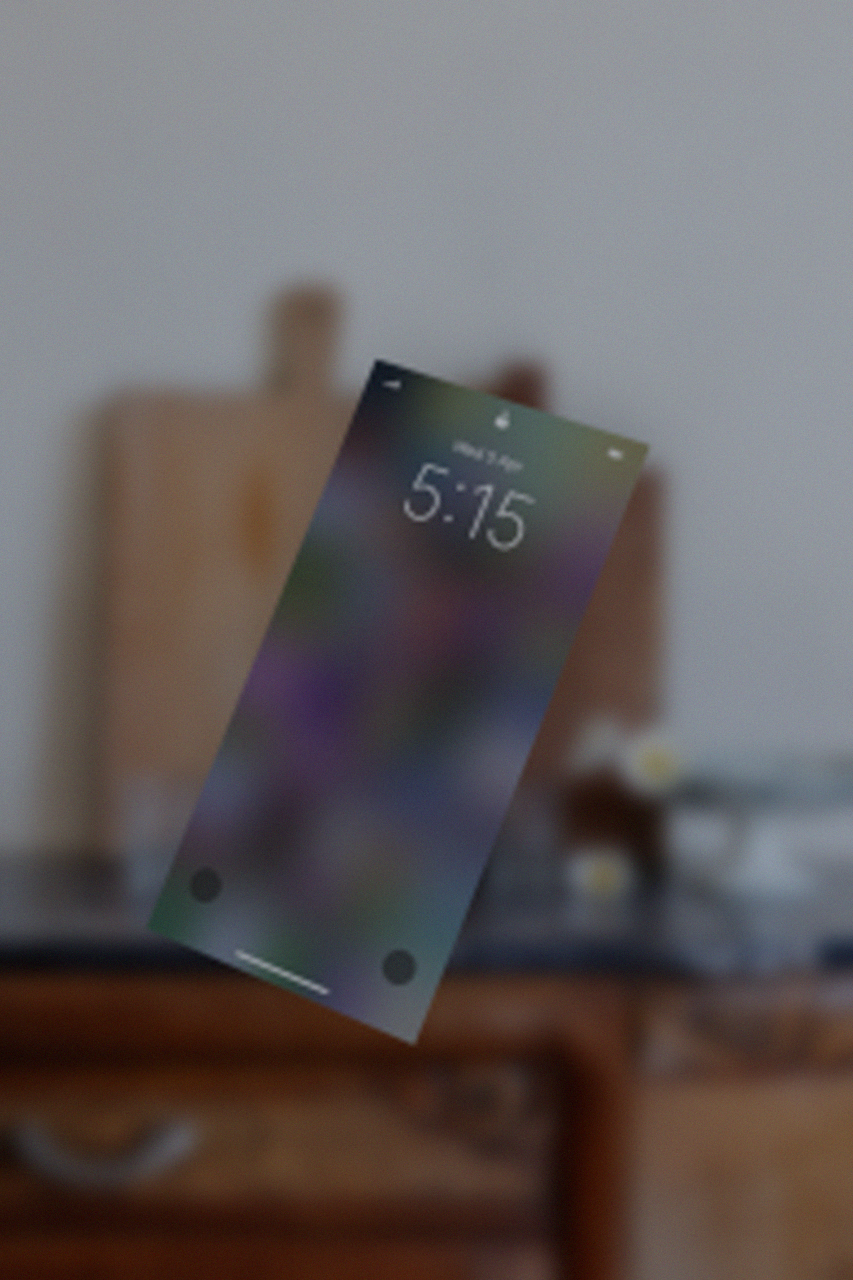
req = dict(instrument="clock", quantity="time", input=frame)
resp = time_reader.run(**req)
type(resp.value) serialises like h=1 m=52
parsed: h=5 m=15
